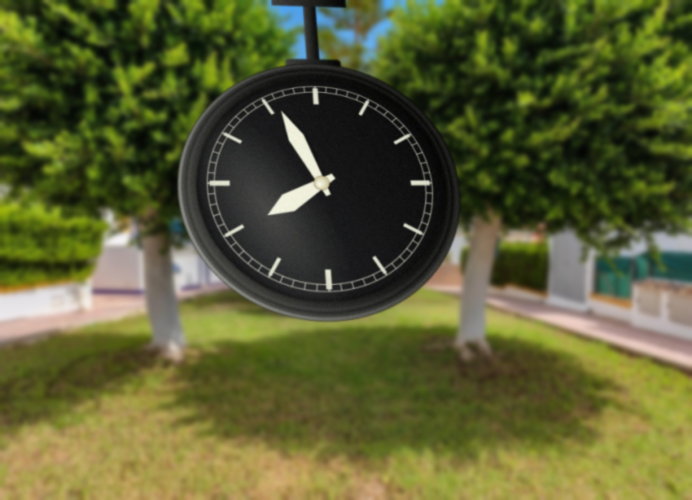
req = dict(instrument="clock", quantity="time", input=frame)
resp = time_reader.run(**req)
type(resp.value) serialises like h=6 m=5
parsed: h=7 m=56
